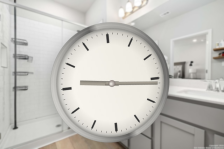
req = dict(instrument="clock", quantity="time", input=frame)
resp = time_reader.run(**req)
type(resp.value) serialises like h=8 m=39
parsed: h=9 m=16
